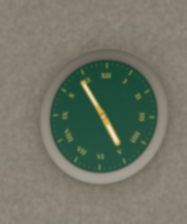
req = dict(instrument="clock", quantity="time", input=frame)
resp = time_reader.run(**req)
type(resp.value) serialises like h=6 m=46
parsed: h=4 m=54
